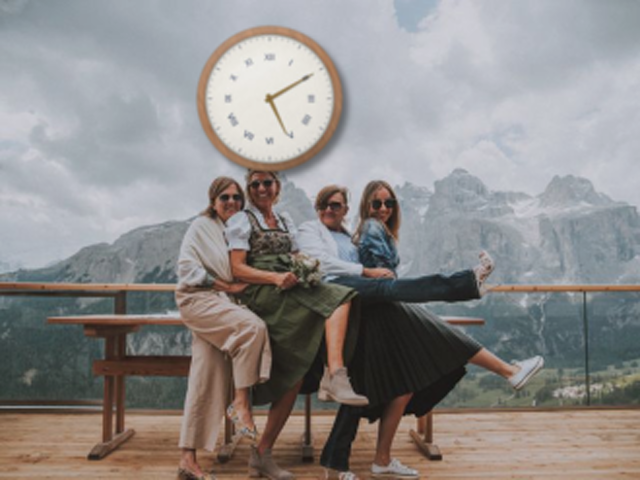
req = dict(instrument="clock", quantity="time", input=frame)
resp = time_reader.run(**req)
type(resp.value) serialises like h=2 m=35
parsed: h=5 m=10
